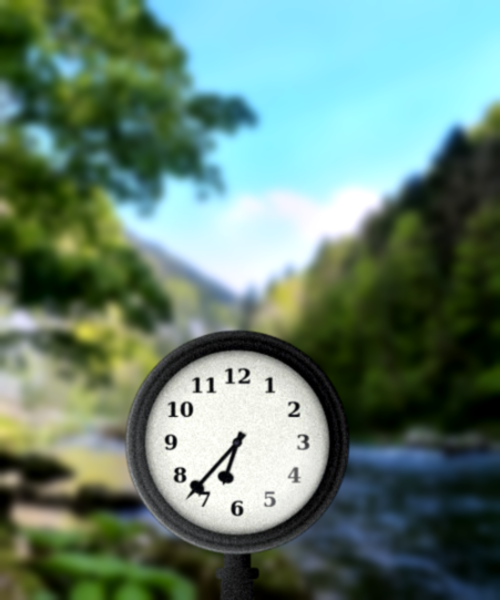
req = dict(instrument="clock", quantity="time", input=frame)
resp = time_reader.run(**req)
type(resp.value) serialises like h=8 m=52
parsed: h=6 m=37
